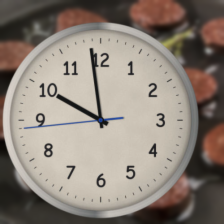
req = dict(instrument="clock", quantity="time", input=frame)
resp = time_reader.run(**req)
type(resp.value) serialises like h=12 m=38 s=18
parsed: h=9 m=58 s=44
